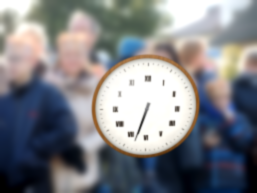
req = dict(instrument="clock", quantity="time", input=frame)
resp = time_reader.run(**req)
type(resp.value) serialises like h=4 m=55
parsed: h=6 m=33
